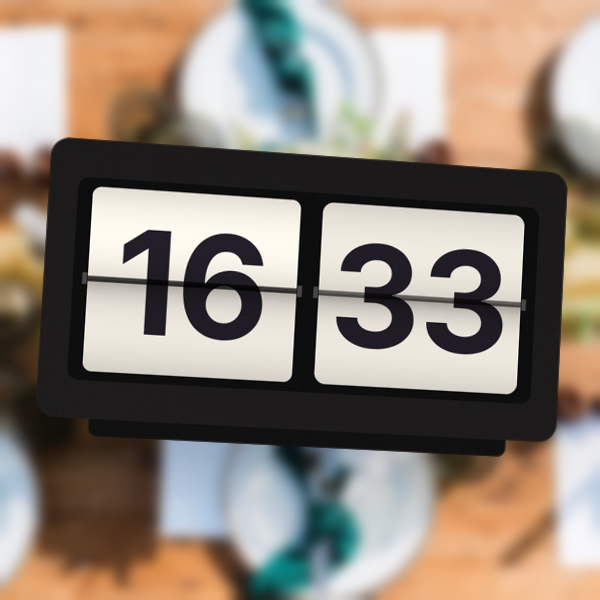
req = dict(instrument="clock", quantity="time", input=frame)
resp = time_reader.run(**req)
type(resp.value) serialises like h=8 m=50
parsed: h=16 m=33
